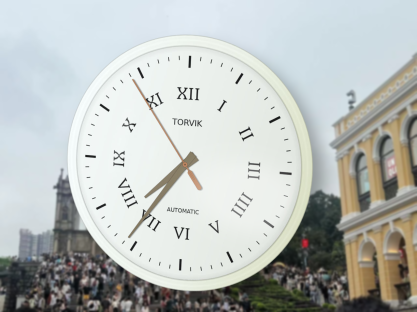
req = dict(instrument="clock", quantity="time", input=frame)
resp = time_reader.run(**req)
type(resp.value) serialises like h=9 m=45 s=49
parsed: h=7 m=35 s=54
